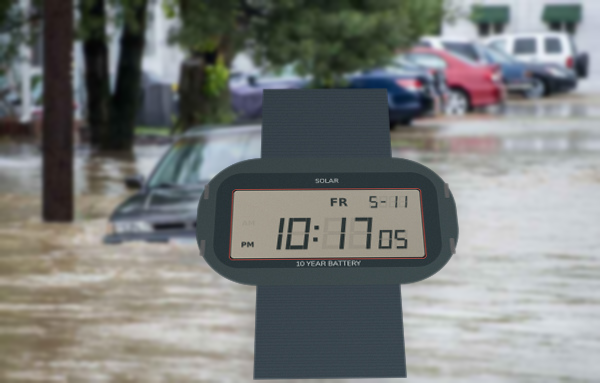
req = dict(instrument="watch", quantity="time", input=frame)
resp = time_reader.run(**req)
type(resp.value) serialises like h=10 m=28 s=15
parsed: h=10 m=17 s=5
